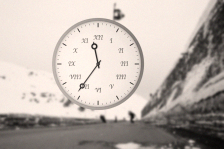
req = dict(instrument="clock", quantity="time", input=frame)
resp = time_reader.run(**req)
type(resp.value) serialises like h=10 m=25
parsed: h=11 m=36
